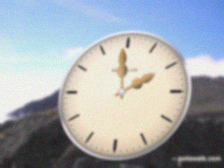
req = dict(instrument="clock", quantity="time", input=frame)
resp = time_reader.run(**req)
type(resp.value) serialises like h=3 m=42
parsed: h=1 m=59
